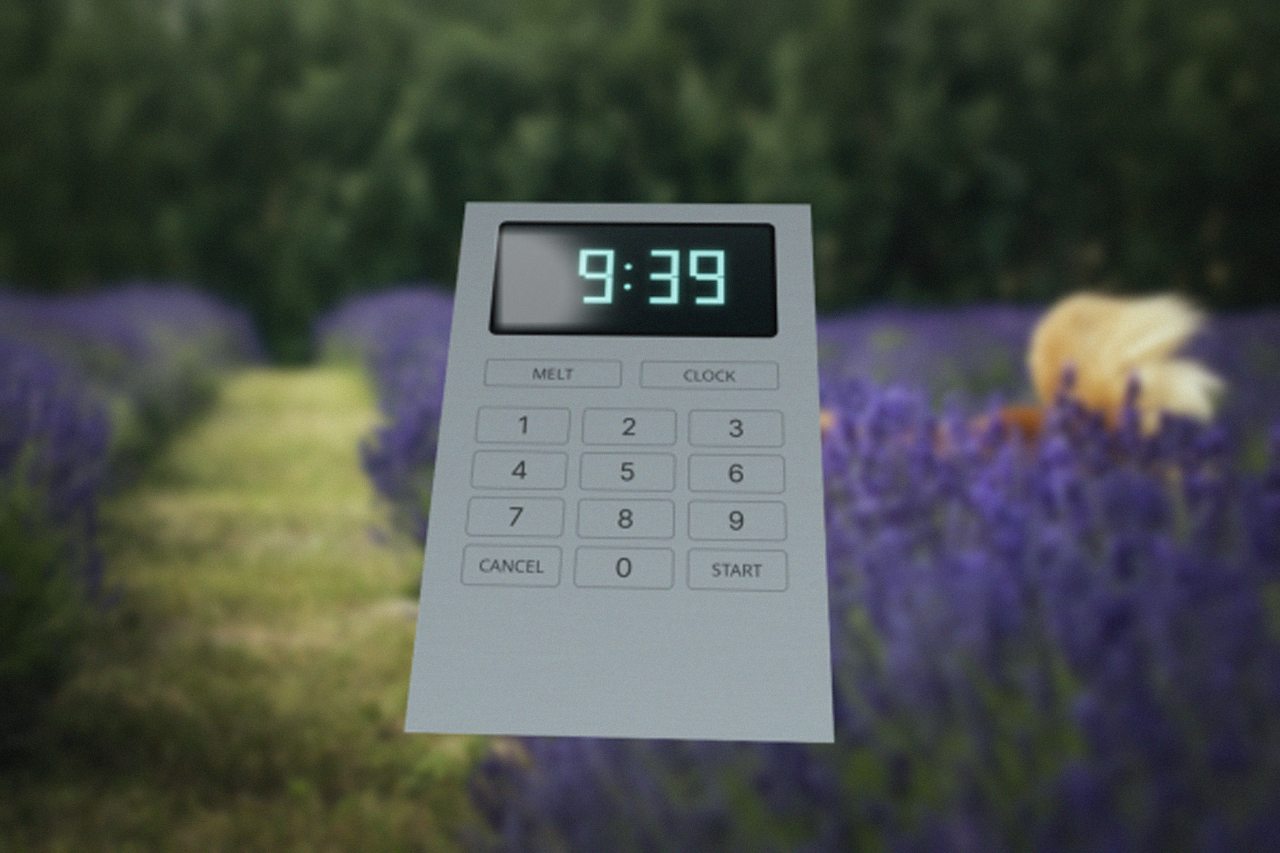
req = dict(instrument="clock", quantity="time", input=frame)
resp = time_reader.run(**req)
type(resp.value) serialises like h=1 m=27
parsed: h=9 m=39
